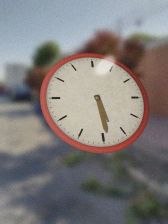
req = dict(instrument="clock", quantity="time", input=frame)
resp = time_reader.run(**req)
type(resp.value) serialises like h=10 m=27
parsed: h=5 m=29
